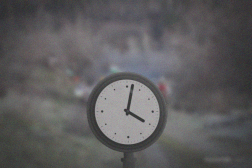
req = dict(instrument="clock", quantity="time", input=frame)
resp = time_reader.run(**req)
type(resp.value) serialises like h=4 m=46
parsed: h=4 m=2
